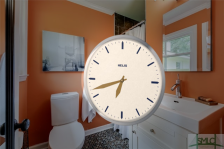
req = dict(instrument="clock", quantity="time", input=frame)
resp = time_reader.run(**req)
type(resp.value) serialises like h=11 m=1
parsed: h=6 m=42
